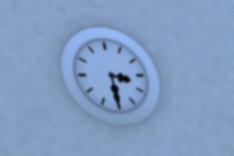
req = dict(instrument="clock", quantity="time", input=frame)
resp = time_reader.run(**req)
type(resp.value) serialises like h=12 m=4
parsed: h=3 m=30
